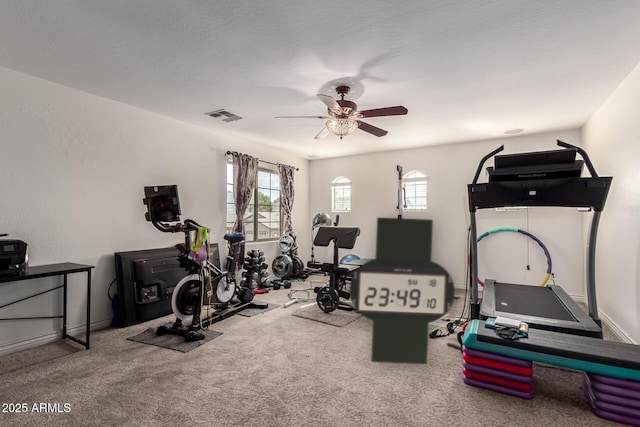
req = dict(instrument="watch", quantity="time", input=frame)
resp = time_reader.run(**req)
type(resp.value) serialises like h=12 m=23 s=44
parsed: h=23 m=49 s=10
